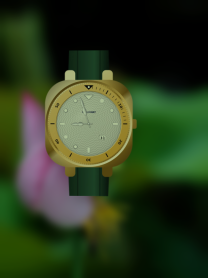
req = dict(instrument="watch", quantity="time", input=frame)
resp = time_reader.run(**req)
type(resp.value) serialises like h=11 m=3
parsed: h=8 m=57
